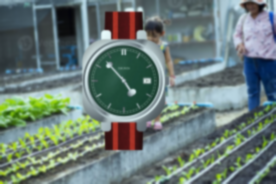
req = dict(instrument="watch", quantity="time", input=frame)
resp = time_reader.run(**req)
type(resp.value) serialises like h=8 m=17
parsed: h=4 m=53
